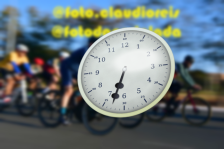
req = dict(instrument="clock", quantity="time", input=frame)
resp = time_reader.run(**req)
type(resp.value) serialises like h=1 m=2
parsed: h=6 m=33
